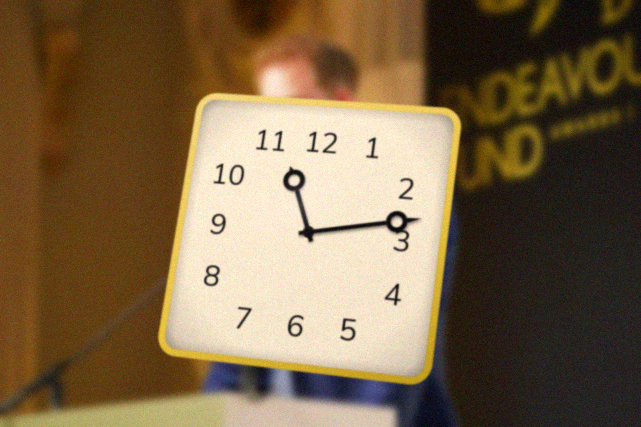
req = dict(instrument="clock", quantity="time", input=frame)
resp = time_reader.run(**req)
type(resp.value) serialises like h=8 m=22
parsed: h=11 m=13
